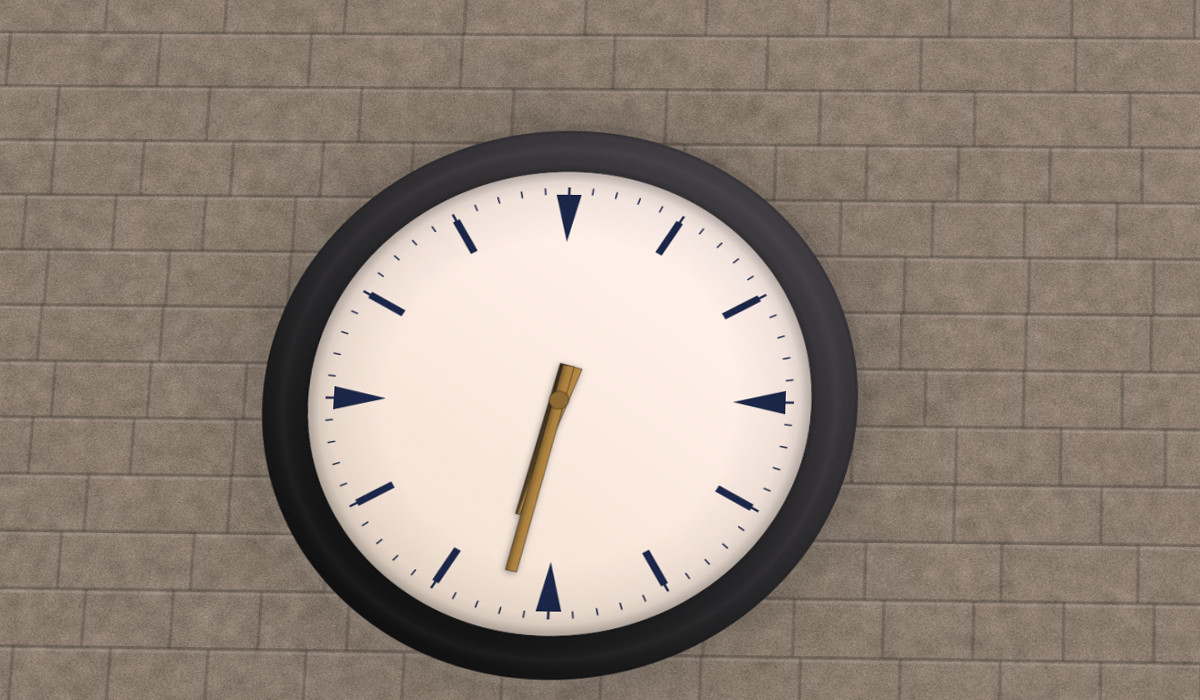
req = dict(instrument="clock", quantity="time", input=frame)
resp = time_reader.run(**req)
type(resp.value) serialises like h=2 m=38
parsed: h=6 m=32
